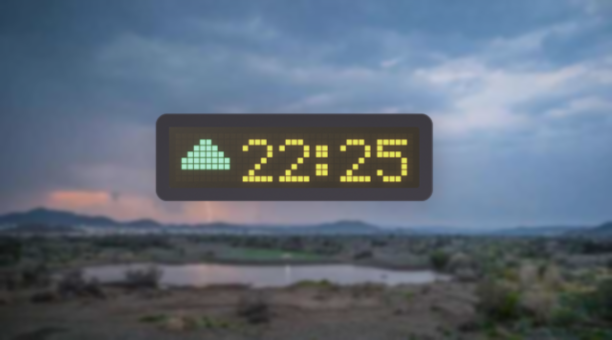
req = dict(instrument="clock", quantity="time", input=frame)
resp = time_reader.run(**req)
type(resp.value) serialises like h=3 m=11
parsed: h=22 m=25
